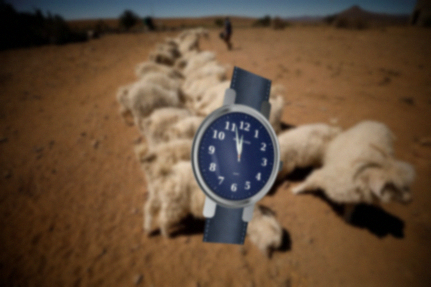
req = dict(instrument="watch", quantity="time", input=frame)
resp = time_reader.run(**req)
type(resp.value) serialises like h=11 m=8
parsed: h=11 m=57
